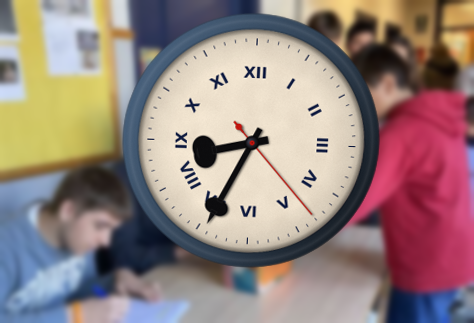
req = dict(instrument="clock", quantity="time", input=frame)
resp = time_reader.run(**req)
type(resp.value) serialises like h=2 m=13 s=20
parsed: h=8 m=34 s=23
